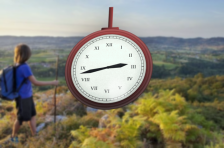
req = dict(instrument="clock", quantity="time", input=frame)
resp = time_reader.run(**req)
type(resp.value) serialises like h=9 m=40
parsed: h=2 m=43
